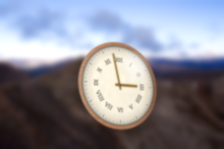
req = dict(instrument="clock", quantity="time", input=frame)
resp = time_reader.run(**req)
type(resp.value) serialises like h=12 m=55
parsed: h=2 m=58
